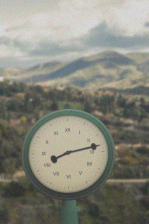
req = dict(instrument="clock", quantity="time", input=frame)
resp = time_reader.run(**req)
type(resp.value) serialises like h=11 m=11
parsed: h=8 m=13
